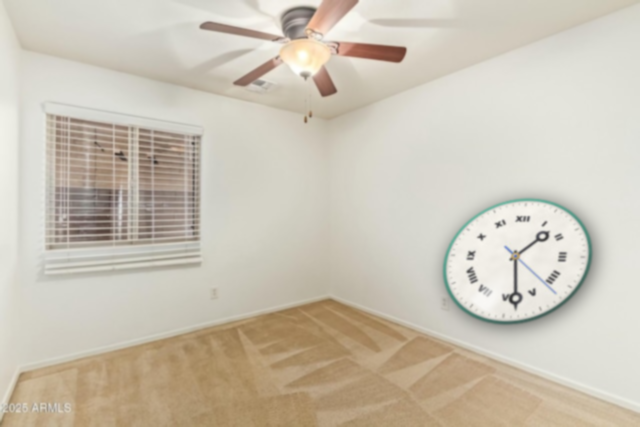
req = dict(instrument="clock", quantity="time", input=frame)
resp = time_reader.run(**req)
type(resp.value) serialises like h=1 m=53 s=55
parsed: h=1 m=28 s=22
